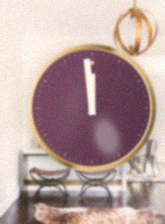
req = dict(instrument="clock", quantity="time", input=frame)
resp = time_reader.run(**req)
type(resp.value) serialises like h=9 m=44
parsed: h=11 m=59
